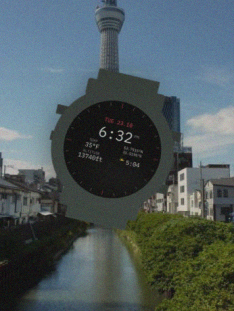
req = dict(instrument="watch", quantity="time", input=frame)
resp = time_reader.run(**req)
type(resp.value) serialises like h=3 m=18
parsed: h=6 m=32
